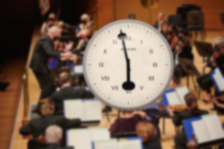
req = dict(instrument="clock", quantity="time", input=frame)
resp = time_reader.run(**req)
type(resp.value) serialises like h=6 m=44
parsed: h=5 m=58
